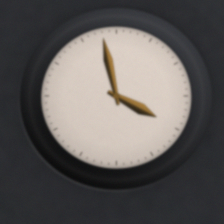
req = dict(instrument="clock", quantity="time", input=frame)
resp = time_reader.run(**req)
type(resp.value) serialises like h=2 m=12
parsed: h=3 m=58
